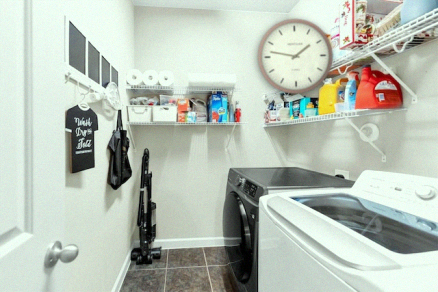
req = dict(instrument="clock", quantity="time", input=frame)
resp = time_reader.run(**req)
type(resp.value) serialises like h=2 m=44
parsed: h=1 m=47
